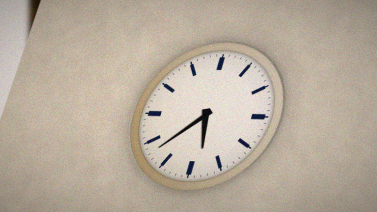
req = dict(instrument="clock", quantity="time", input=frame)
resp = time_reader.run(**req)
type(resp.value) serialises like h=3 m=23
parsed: h=5 m=38
